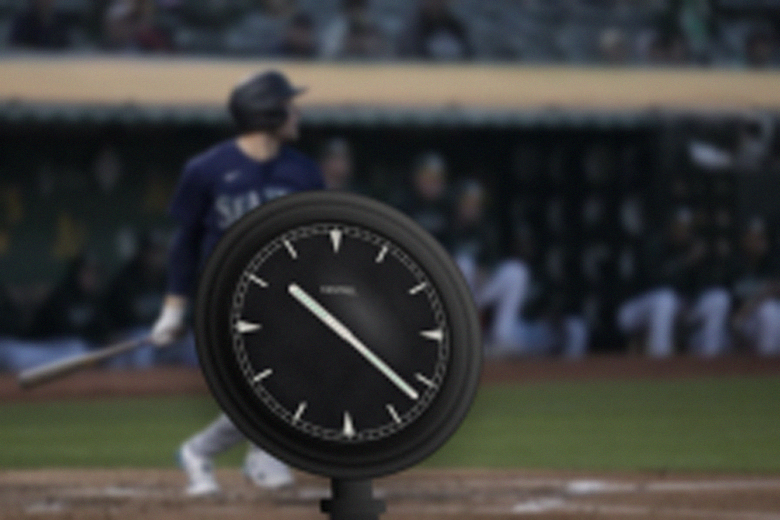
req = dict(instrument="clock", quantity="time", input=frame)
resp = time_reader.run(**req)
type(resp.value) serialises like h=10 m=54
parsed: h=10 m=22
